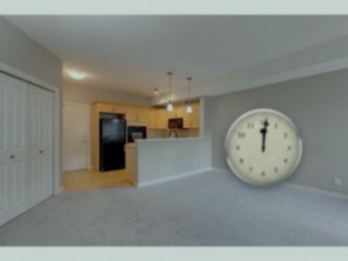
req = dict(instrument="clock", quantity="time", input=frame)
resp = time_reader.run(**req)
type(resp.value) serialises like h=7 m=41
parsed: h=12 m=1
